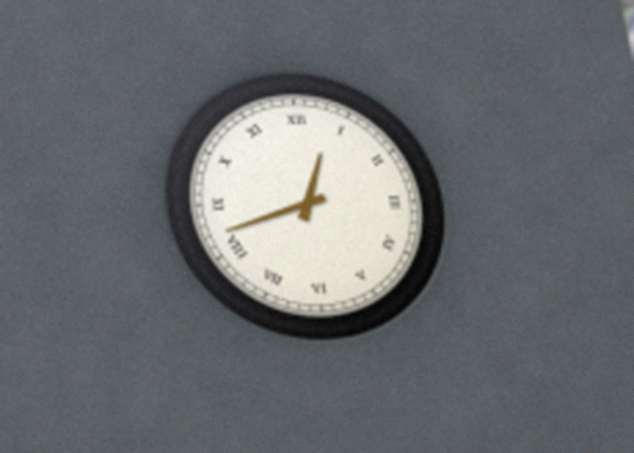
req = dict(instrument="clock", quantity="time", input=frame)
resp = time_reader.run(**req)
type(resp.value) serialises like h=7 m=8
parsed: h=12 m=42
